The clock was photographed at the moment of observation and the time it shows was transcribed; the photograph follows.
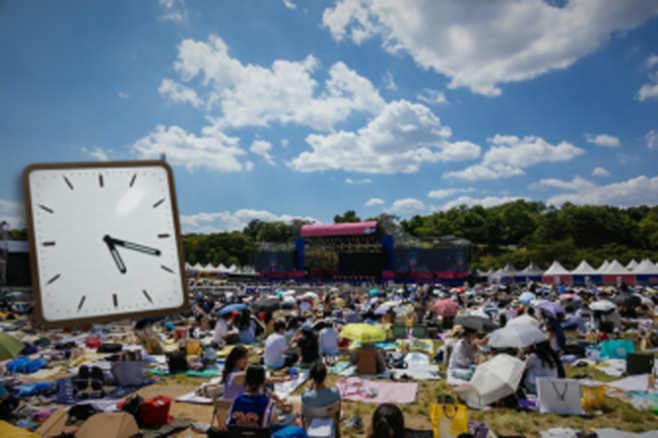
5:18
